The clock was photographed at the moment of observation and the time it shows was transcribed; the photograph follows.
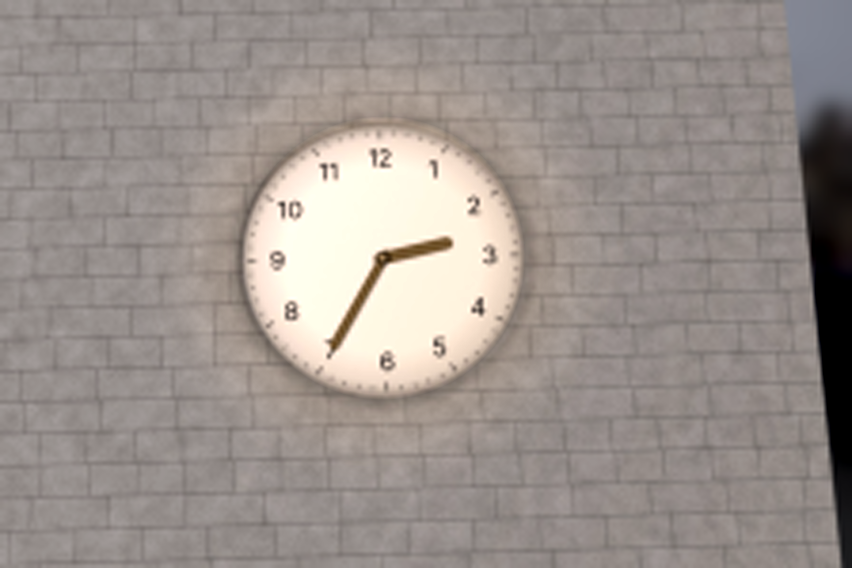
2:35
